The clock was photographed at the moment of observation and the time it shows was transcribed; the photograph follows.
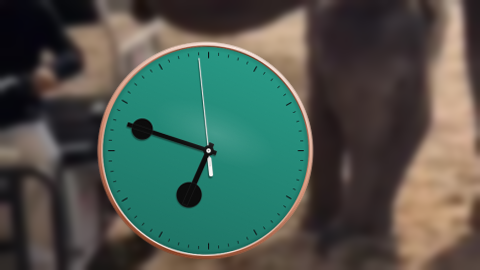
6:47:59
